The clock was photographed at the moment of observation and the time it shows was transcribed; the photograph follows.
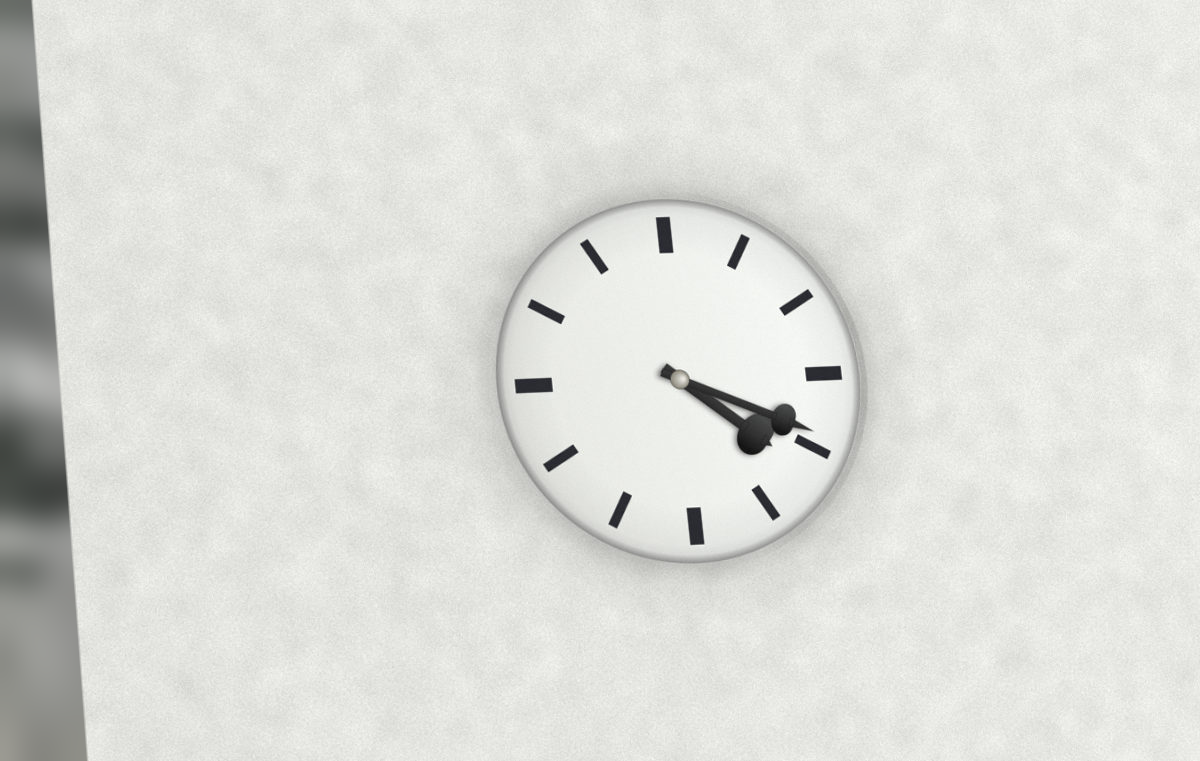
4:19
